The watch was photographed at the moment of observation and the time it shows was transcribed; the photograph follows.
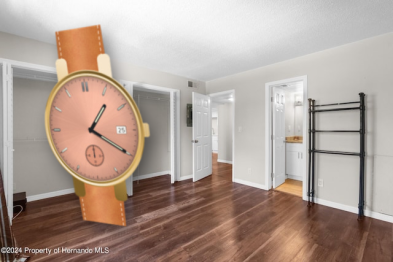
1:20
